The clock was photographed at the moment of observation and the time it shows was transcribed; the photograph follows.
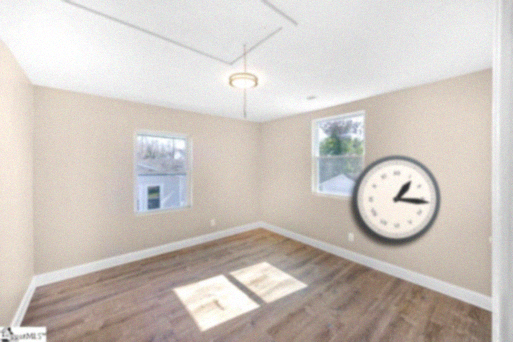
1:16
